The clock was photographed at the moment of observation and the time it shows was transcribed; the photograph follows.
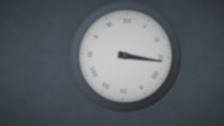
3:16
